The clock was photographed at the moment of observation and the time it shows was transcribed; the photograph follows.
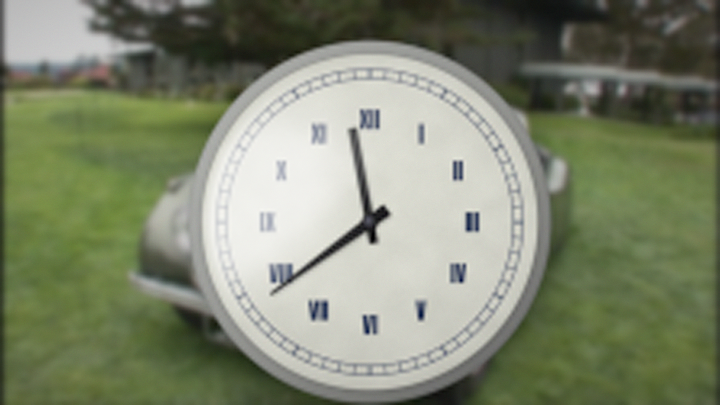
11:39
